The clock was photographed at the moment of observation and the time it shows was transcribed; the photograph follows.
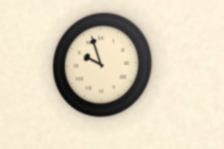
9:57
